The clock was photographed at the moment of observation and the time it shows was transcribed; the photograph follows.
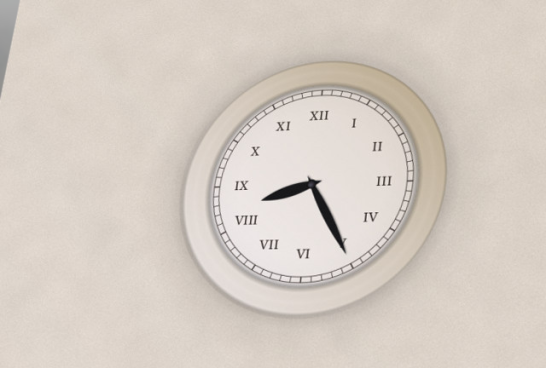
8:25
